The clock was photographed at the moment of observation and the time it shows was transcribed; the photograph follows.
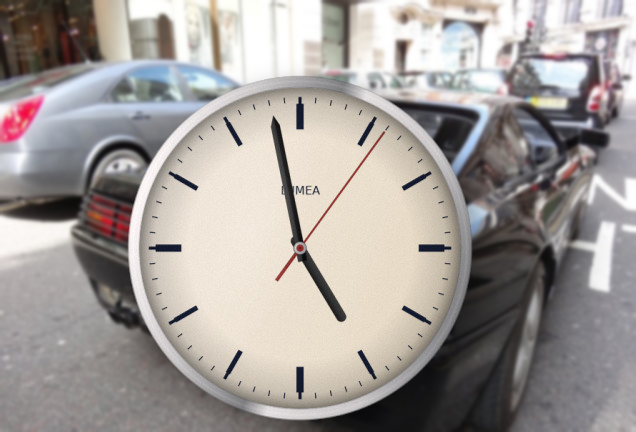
4:58:06
